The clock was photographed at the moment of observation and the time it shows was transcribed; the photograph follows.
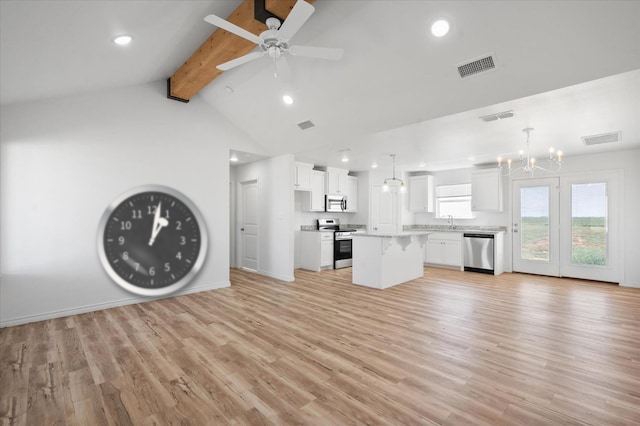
1:02
